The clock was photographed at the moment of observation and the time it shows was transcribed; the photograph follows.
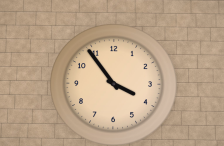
3:54
